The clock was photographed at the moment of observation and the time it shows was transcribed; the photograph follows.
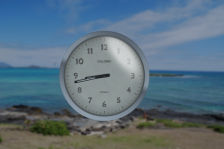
8:43
